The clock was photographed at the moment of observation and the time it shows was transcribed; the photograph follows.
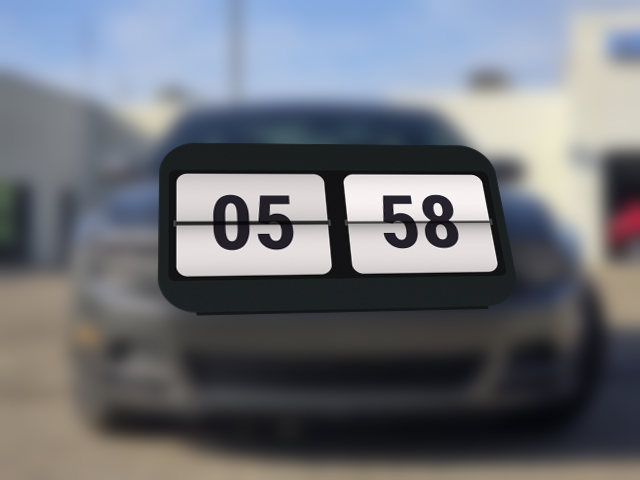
5:58
